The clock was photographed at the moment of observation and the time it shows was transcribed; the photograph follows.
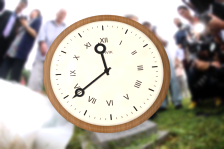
11:39
